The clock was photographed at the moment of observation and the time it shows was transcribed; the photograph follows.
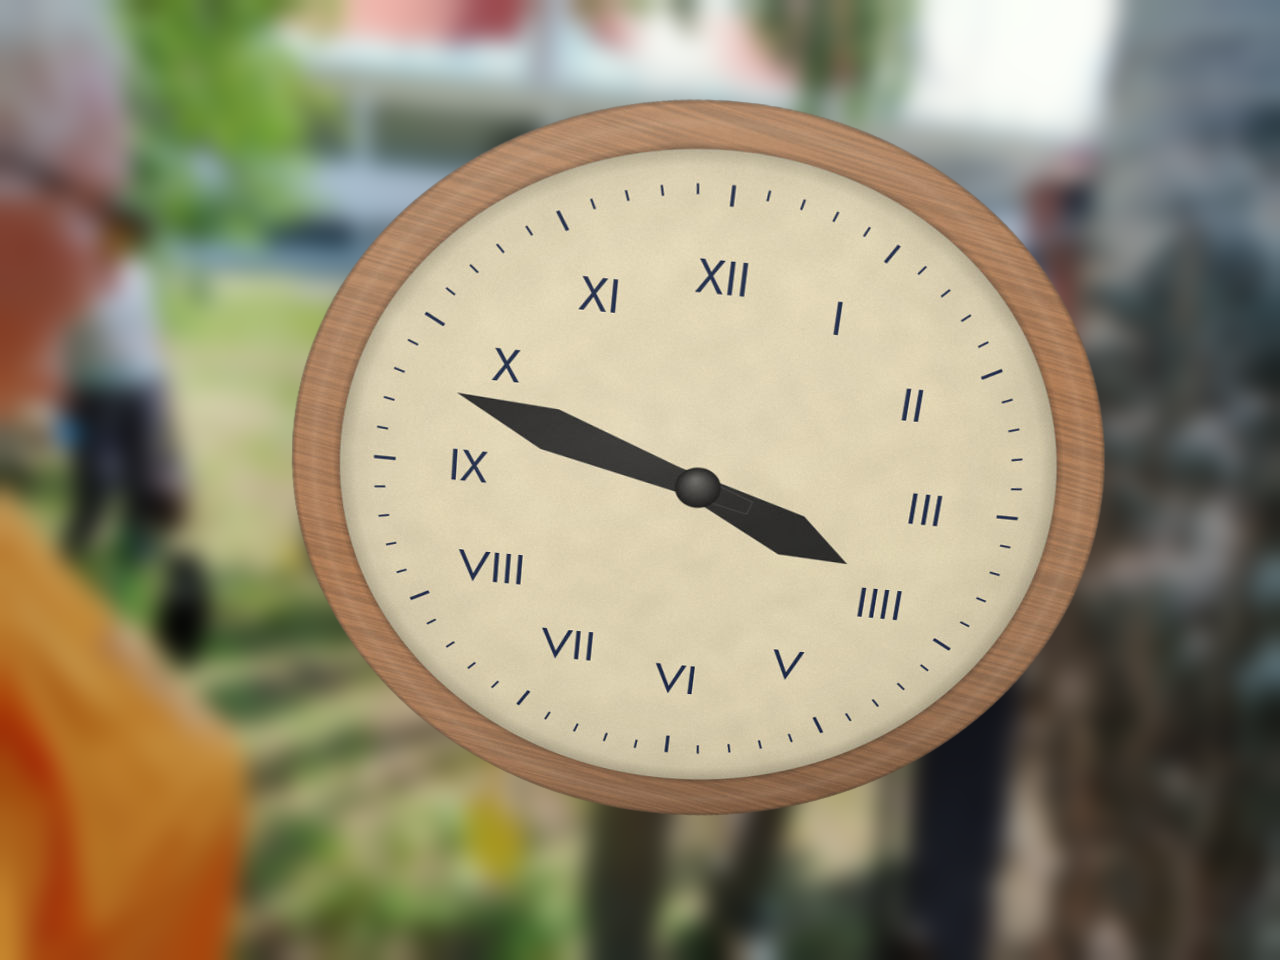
3:48
